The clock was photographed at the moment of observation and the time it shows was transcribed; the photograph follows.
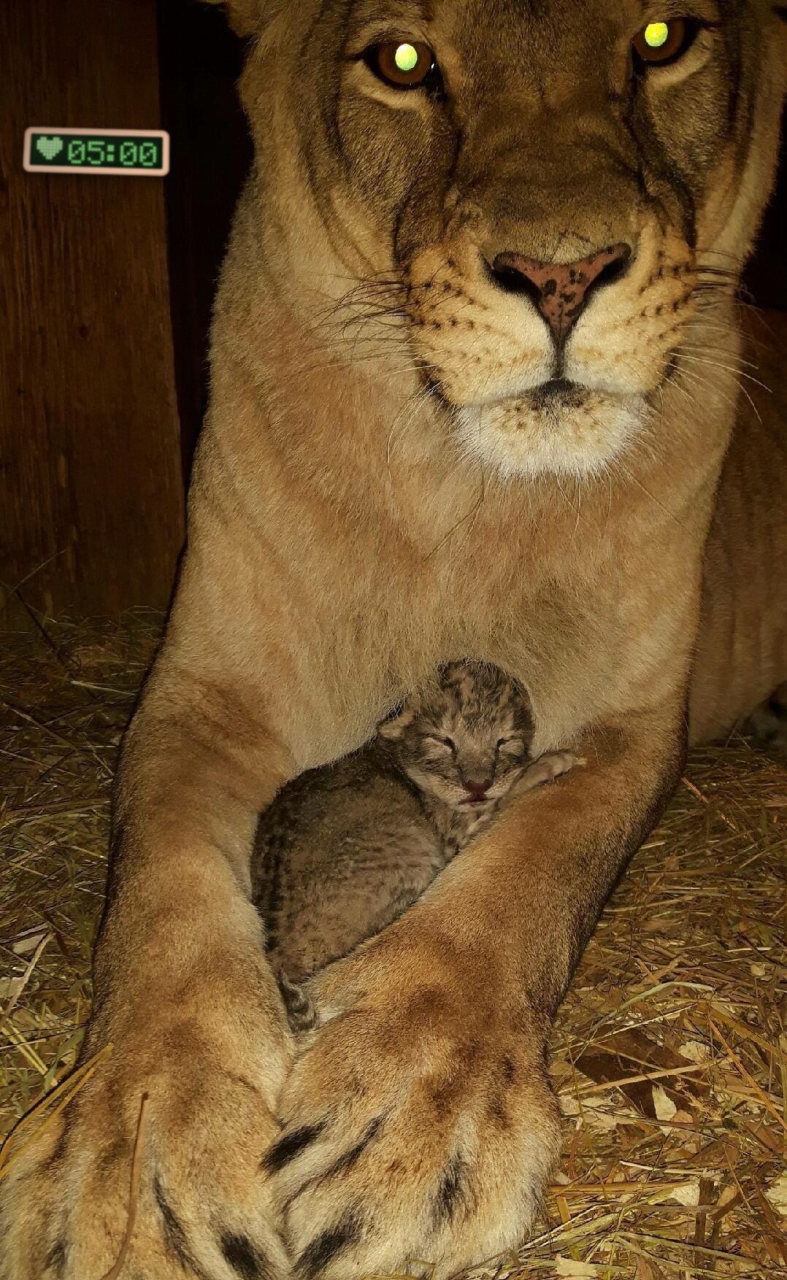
5:00
